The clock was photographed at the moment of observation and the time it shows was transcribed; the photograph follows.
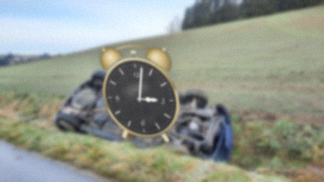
3:02
